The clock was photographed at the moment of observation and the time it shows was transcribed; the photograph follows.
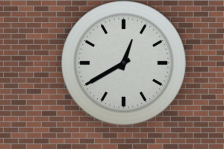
12:40
